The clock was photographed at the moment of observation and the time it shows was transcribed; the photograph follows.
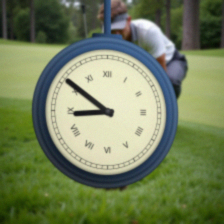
8:51
